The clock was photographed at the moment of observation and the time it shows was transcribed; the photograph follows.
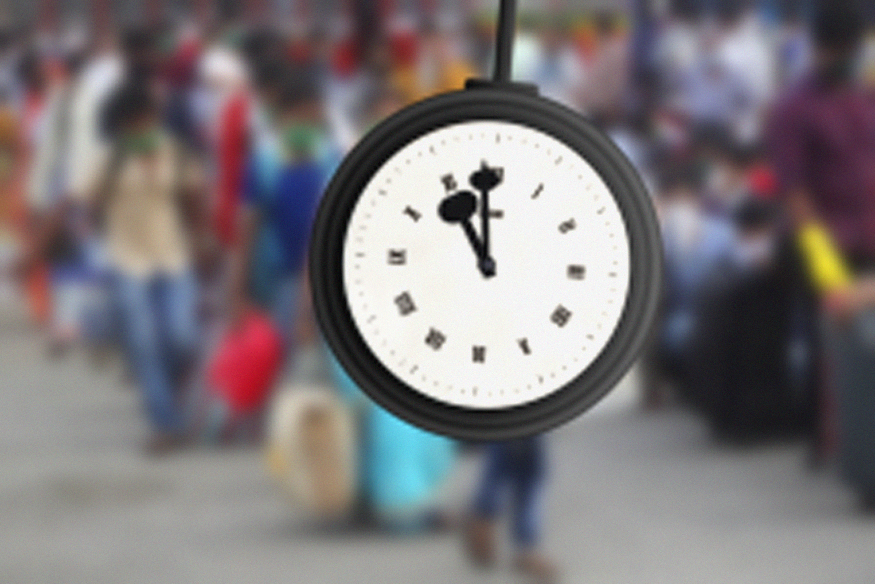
10:59
